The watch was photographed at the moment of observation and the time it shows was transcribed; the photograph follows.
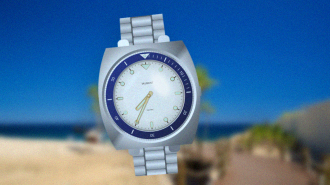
7:35
